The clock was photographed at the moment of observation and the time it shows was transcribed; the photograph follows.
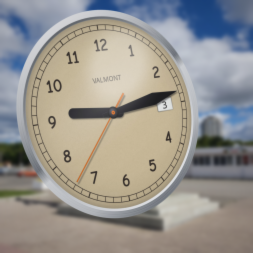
9:13:37
